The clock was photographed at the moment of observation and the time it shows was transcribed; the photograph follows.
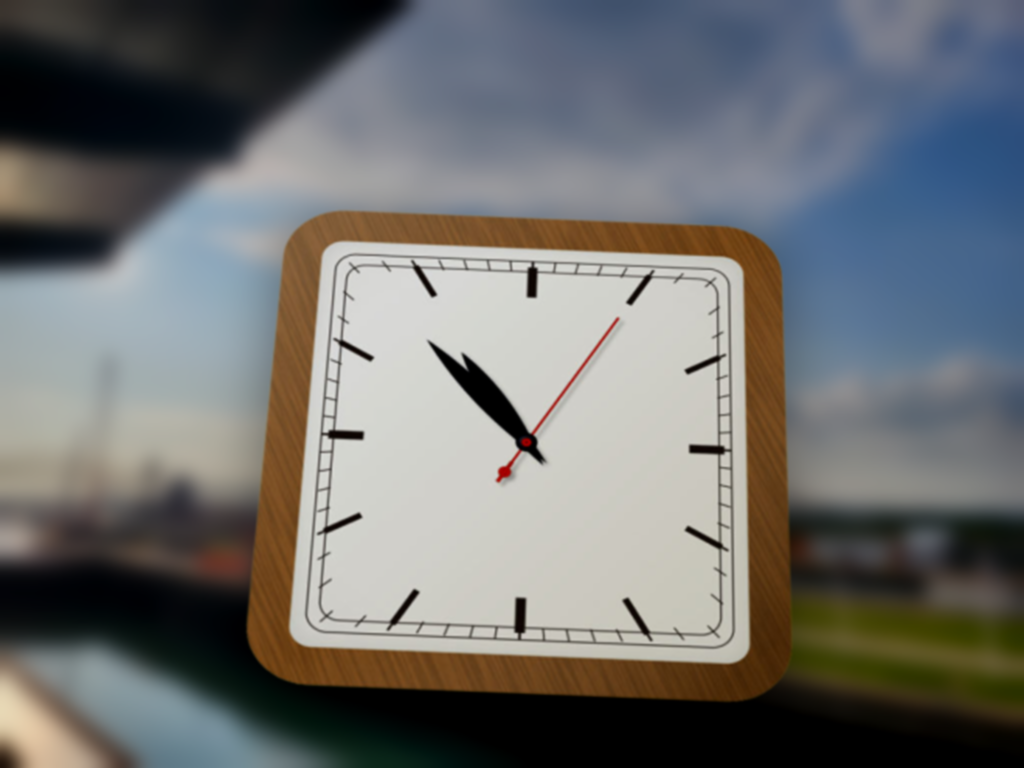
10:53:05
